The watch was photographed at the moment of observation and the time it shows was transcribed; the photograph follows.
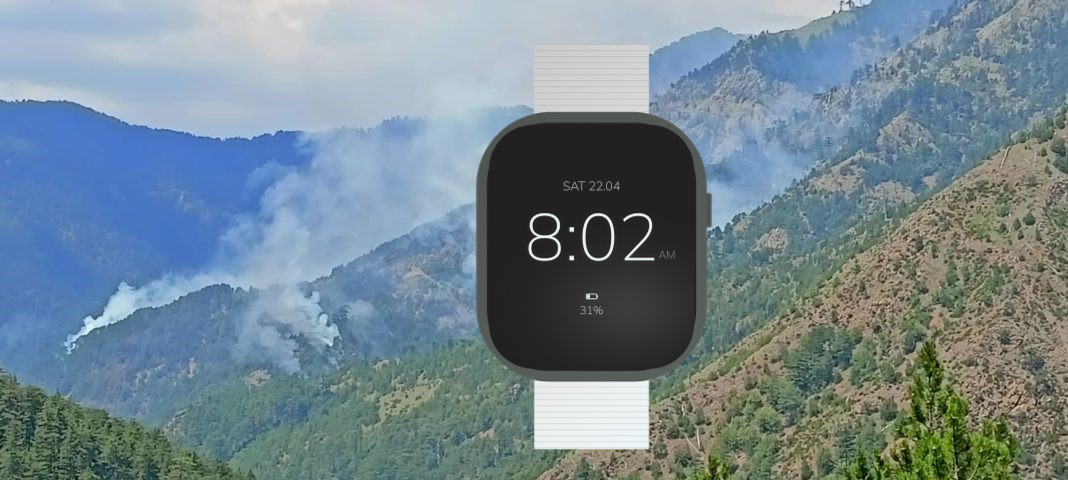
8:02
